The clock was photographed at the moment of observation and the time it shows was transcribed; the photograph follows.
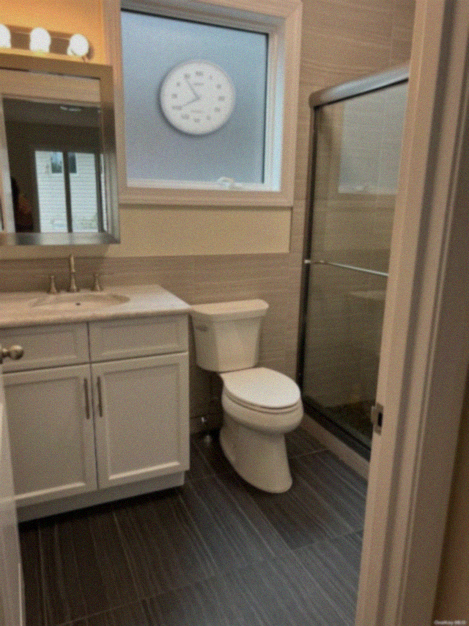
7:54
